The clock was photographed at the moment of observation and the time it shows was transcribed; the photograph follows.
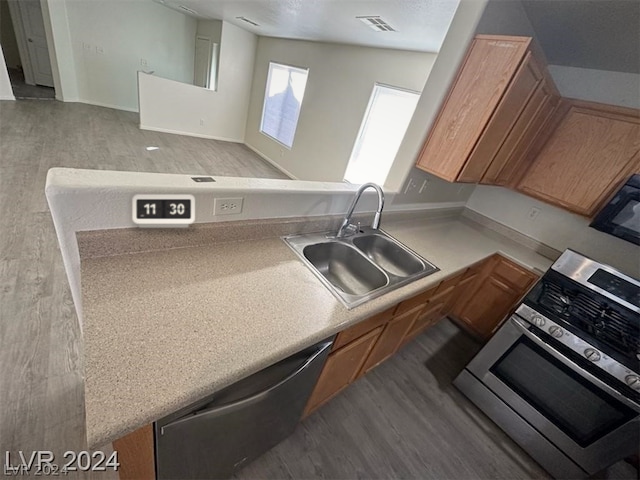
11:30
